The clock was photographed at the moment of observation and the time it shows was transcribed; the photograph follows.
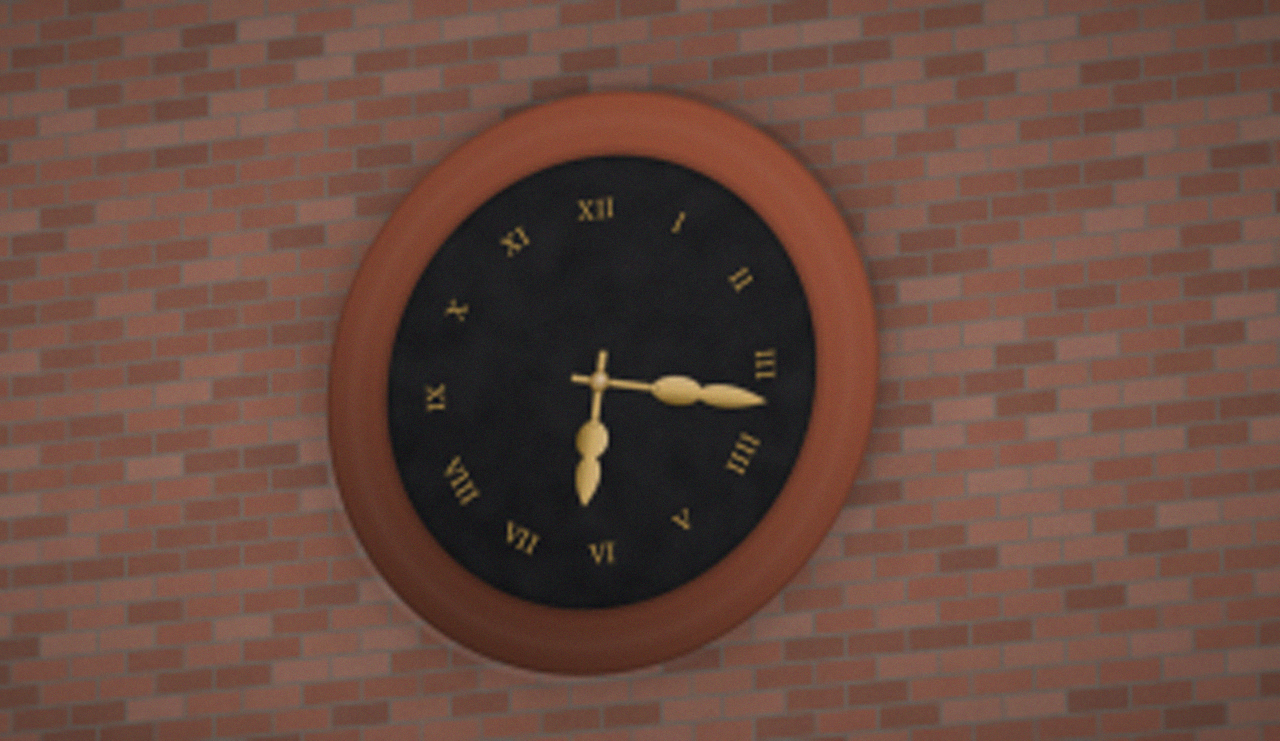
6:17
